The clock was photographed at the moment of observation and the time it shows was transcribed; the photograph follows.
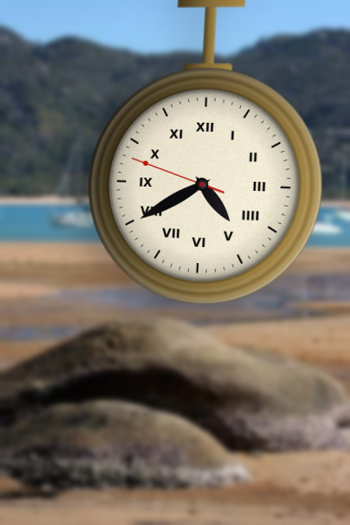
4:39:48
